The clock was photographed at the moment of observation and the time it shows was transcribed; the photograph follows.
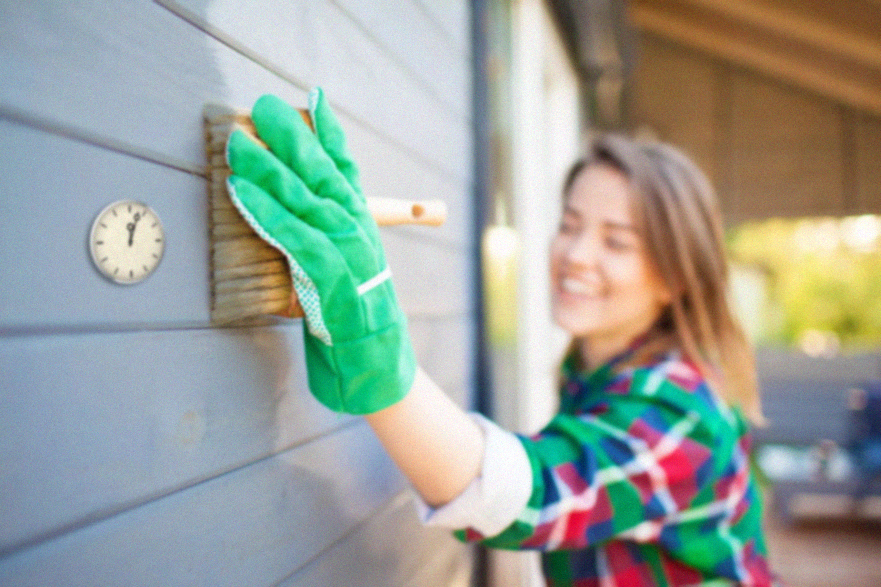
12:03
